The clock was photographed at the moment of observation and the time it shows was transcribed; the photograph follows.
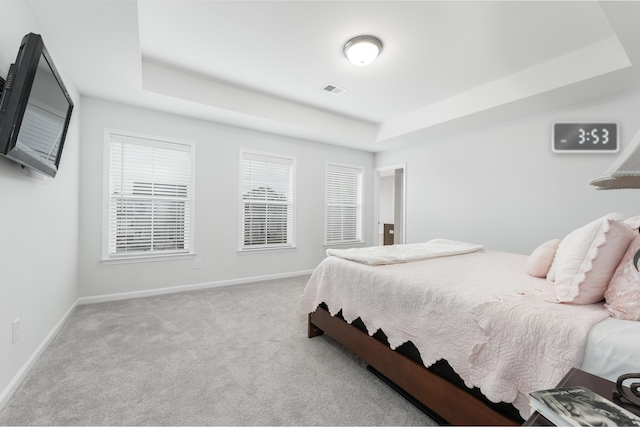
3:53
